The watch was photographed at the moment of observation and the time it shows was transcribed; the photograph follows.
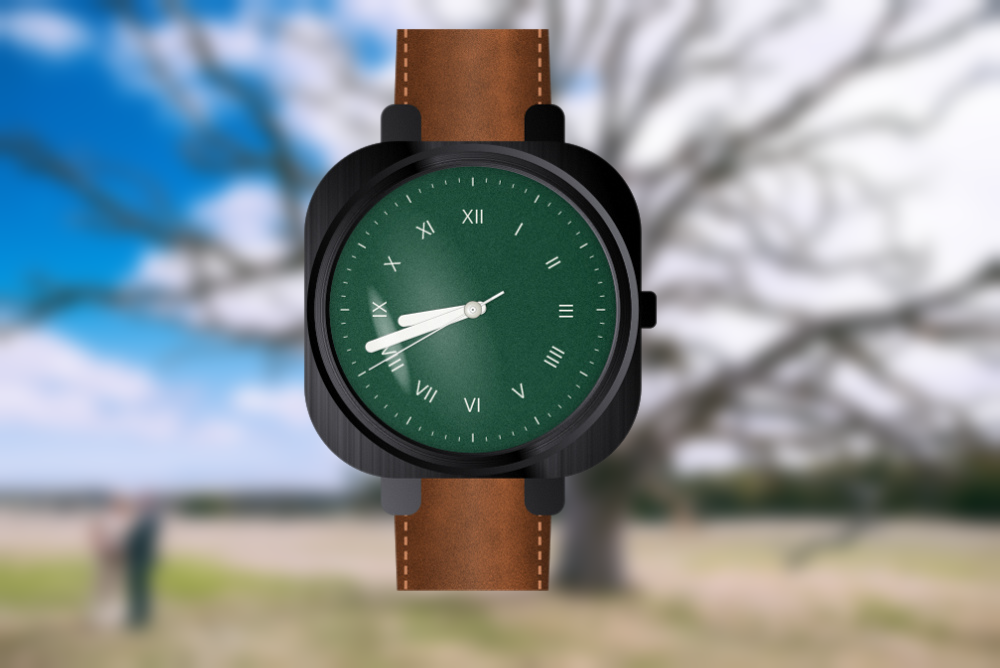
8:41:40
